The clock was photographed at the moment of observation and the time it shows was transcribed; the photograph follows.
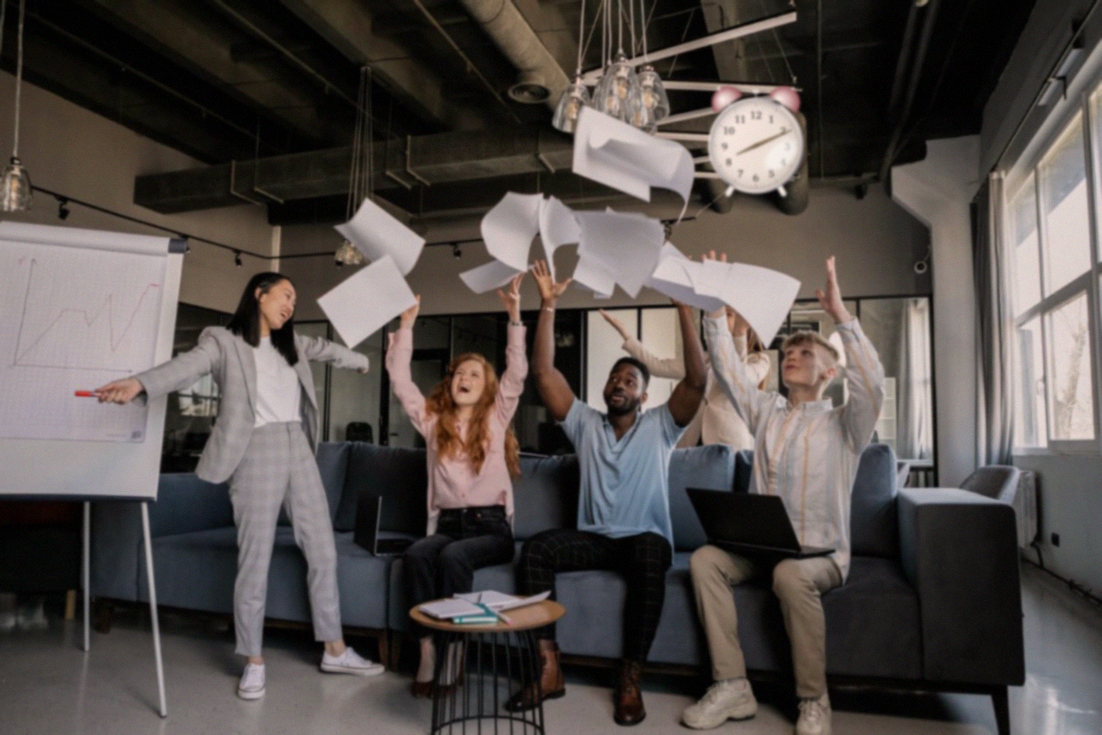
8:11
